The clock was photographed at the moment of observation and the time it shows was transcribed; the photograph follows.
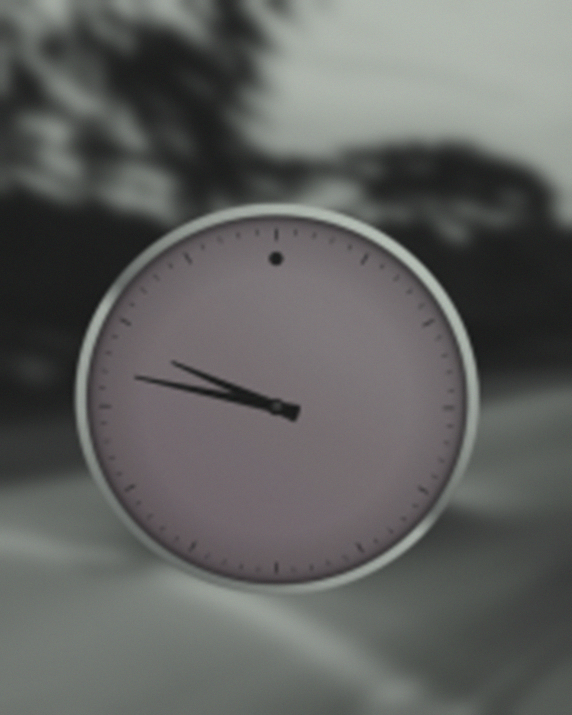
9:47
